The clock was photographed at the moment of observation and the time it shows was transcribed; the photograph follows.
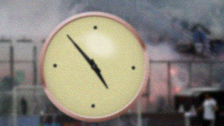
4:53
